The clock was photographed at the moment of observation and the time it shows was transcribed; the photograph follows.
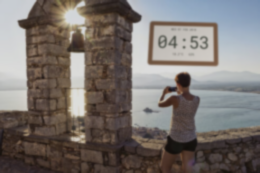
4:53
